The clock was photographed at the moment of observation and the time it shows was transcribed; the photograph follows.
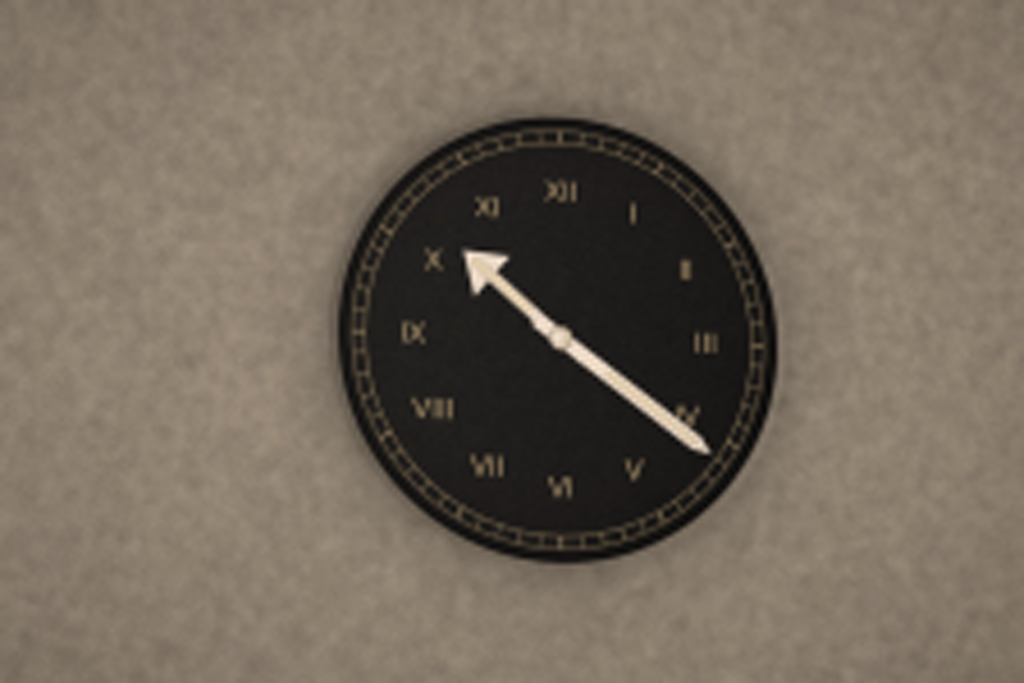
10:21
